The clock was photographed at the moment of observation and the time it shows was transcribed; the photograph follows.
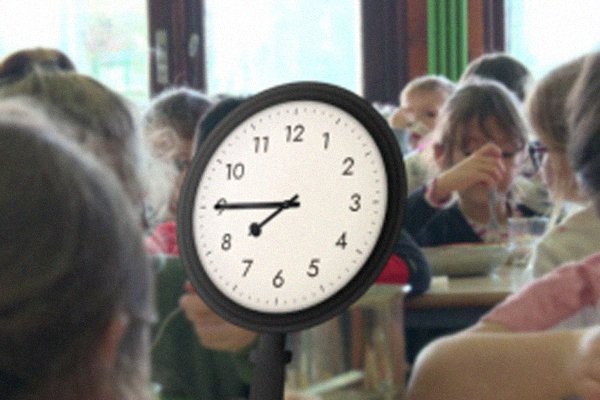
7:45
